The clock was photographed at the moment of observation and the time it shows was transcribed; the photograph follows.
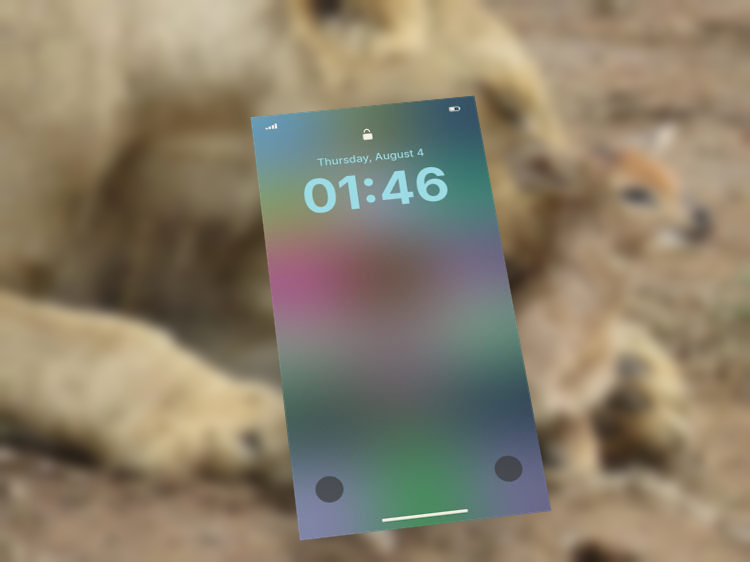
1:46
